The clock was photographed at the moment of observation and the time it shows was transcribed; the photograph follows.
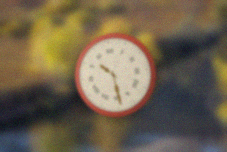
10:29
